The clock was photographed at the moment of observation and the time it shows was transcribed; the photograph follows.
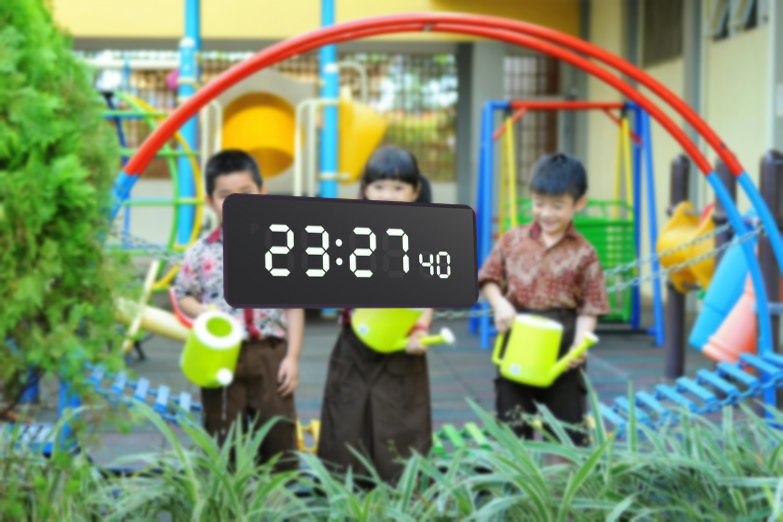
23:27:40
